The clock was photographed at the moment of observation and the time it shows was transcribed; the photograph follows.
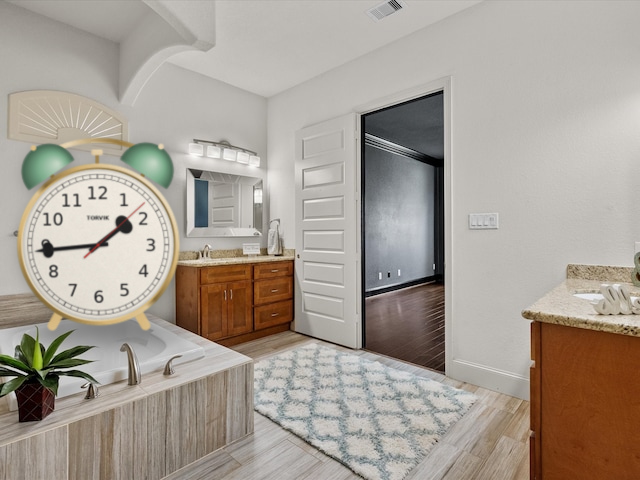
1:44:08
